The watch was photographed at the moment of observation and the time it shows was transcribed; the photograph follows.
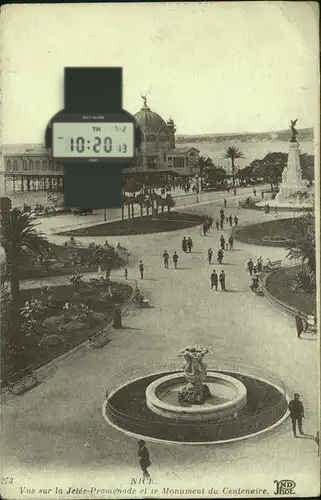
10:20
